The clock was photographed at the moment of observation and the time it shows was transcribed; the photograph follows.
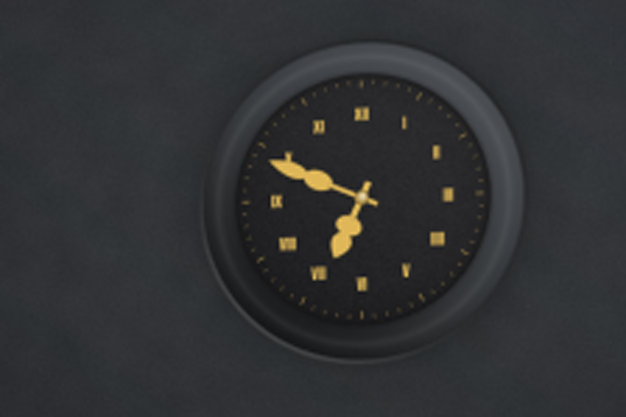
6:49
